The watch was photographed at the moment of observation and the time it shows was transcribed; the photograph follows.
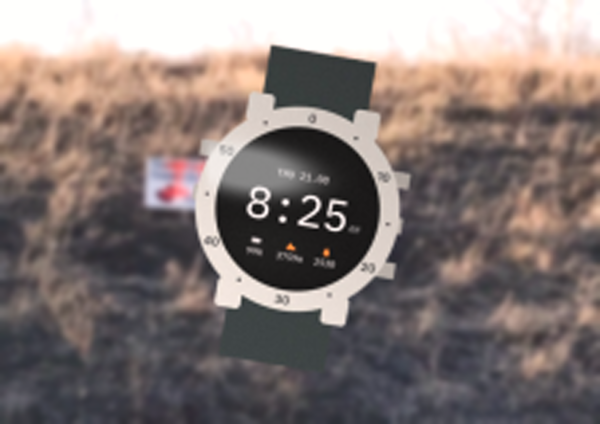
8:25
